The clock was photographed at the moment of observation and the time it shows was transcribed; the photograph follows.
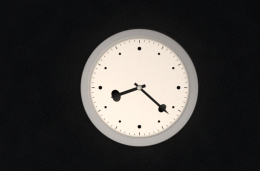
8:22
